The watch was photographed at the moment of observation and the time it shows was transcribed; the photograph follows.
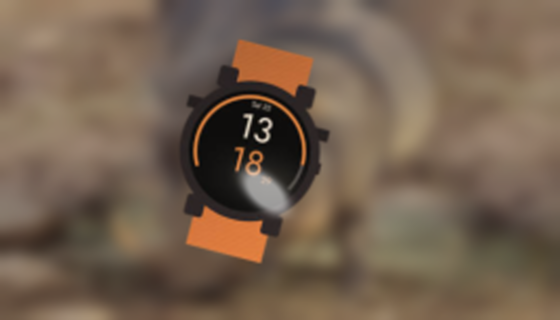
13:18
